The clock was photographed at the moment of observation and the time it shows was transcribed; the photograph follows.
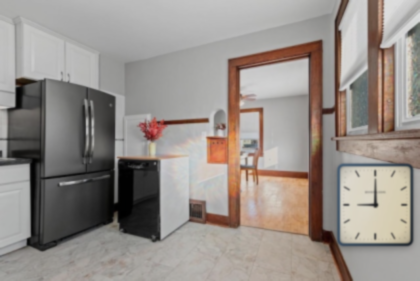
9:00
